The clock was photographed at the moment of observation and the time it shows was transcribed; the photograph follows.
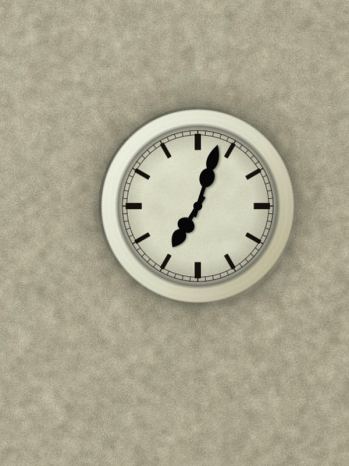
7:03
